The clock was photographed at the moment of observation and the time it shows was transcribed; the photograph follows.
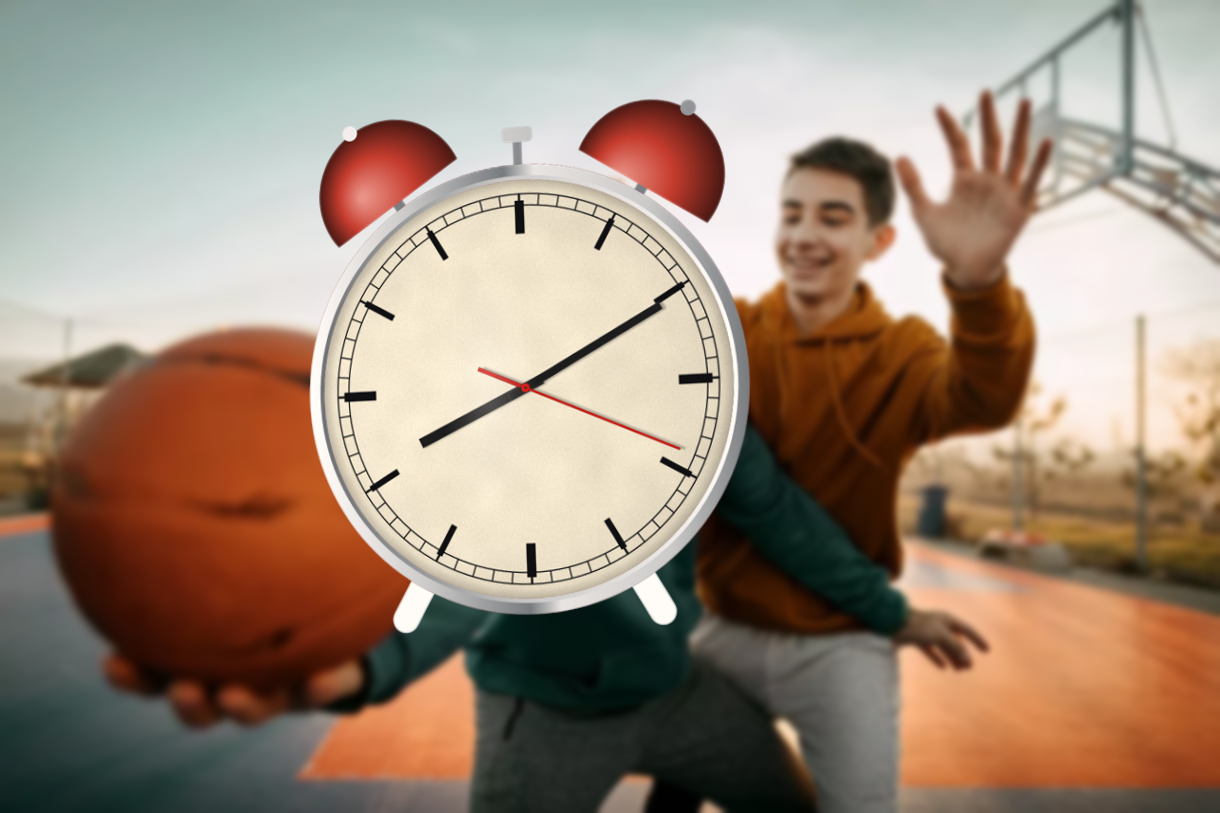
8:10:19
